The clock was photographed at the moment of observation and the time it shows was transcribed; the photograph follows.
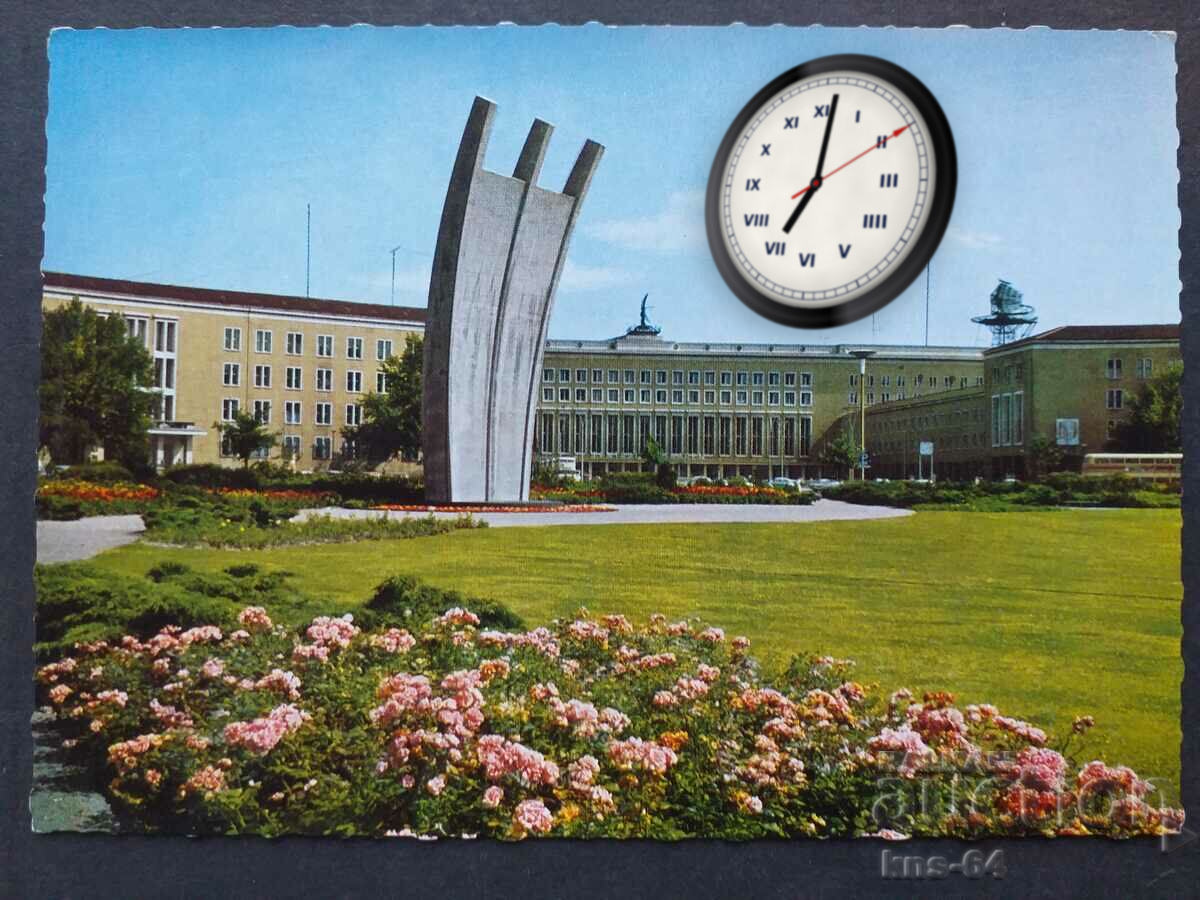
7:01:10
